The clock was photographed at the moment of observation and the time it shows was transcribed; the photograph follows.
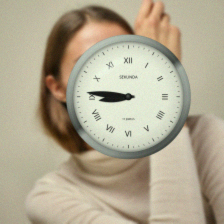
8:46
